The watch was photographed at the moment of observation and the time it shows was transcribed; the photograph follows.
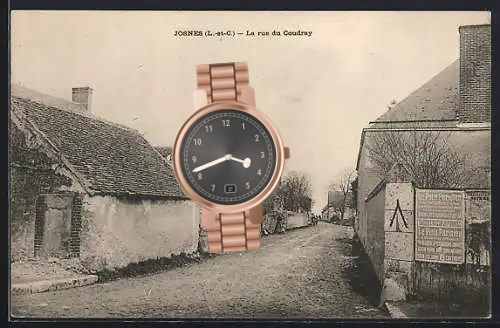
3:42
